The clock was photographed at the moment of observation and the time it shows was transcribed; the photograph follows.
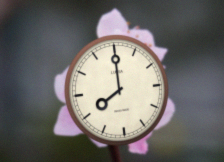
8:00
